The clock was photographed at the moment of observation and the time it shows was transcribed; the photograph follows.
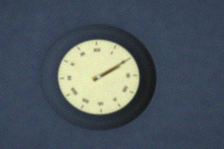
2:10
